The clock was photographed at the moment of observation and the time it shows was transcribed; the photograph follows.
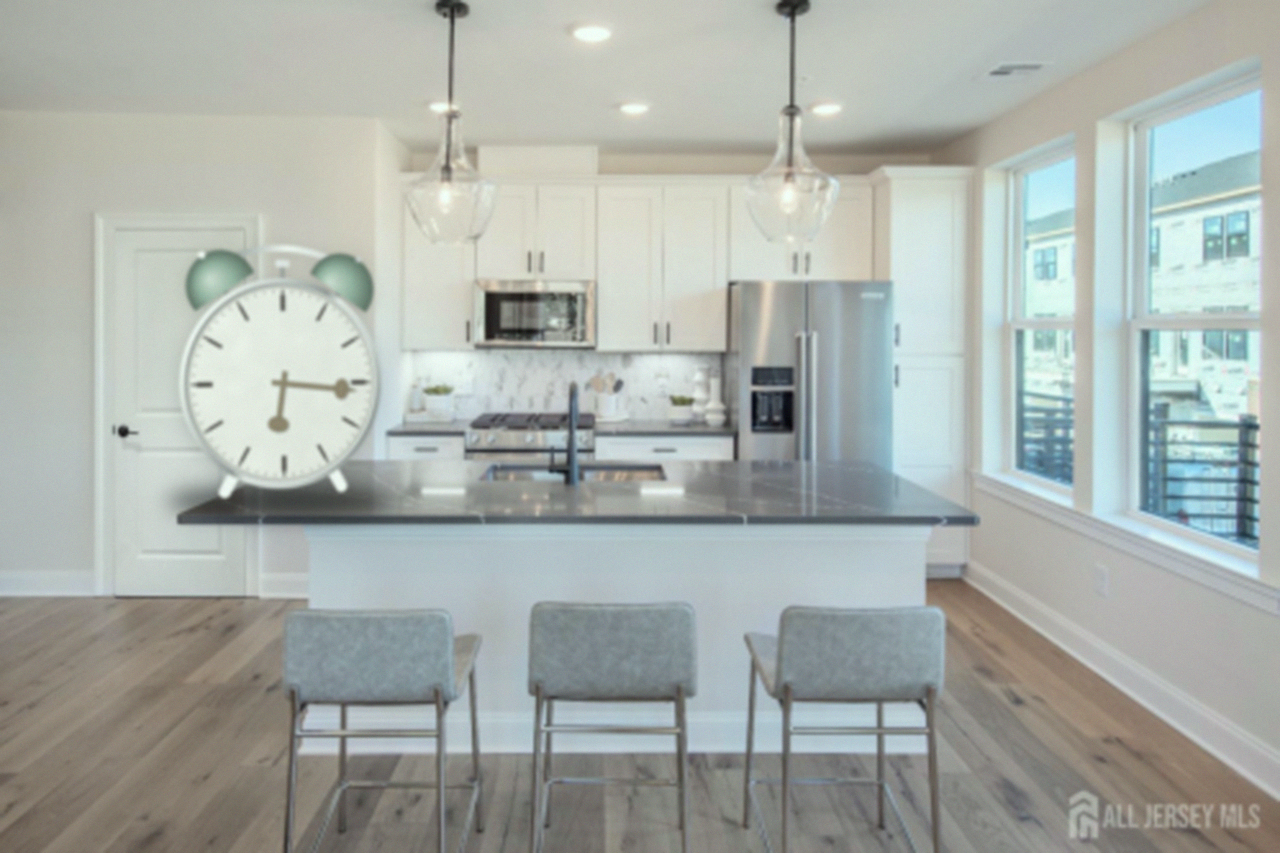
6:16
